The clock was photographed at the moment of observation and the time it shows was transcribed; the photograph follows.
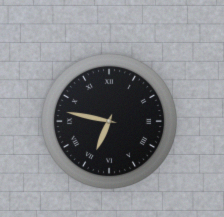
6:47
